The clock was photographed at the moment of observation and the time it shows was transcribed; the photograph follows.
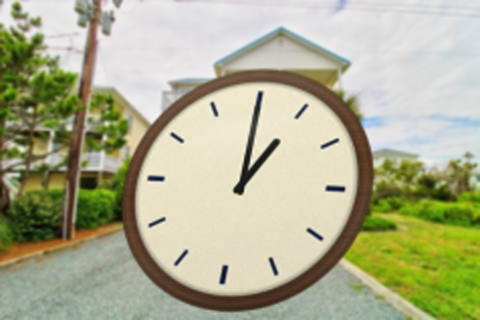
1:00
